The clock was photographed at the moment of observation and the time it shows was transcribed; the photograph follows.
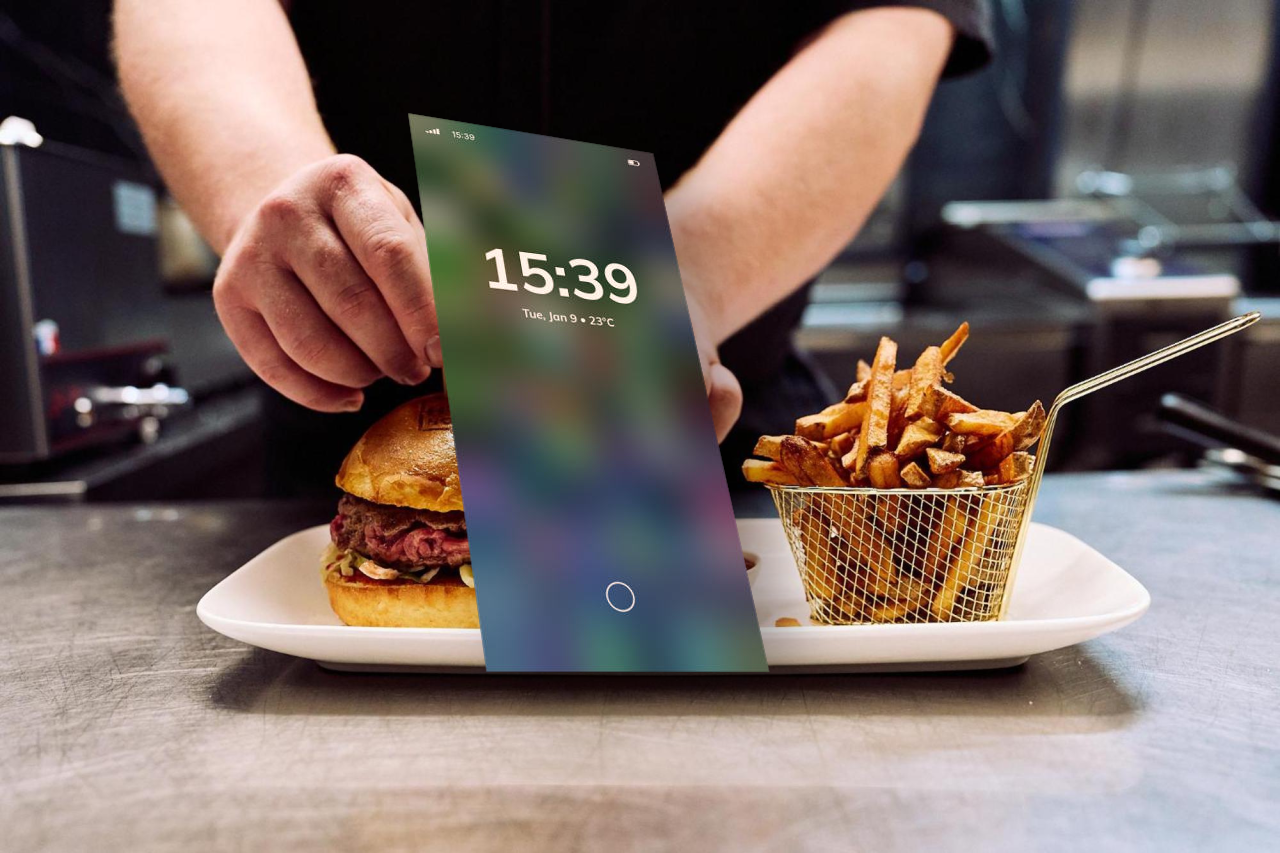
15:39
